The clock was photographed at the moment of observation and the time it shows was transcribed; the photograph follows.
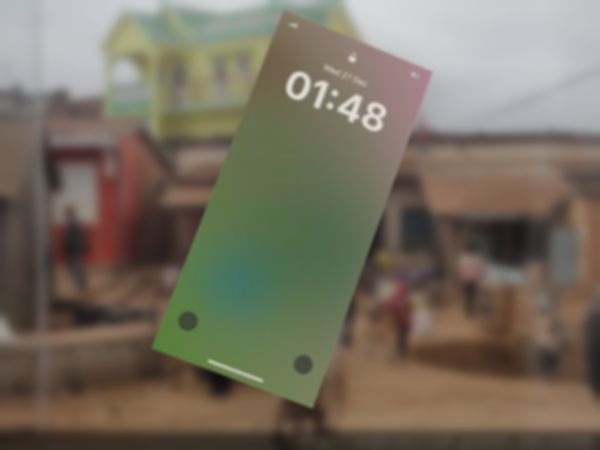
1:48
